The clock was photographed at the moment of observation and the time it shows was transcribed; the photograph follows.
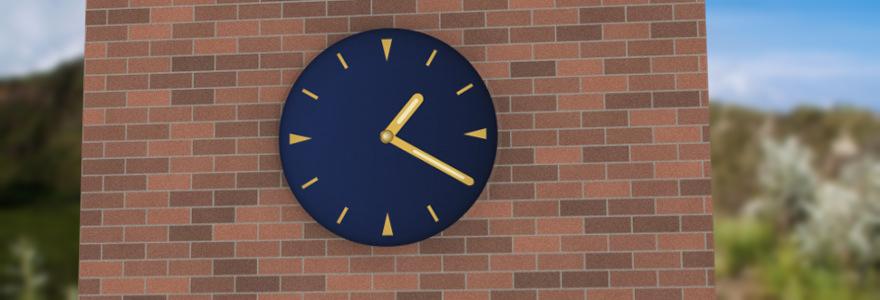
1:20
